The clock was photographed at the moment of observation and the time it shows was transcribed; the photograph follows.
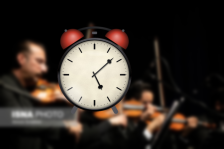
5:08
